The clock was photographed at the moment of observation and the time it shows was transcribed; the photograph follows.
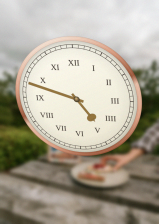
4:48
